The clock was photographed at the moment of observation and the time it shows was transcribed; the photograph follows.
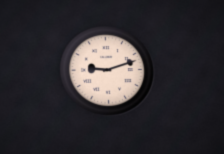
9:12
